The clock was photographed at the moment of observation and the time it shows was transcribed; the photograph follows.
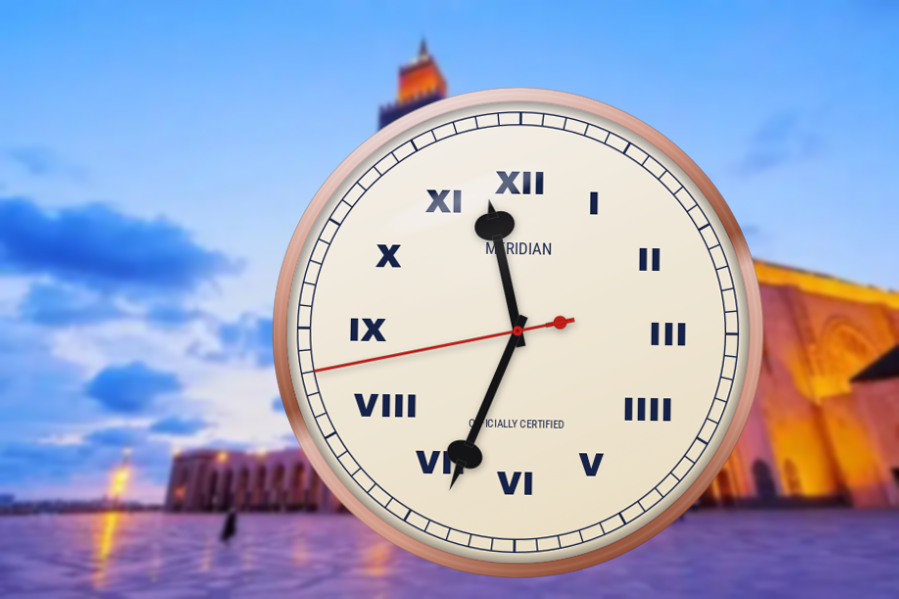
11:33:43
